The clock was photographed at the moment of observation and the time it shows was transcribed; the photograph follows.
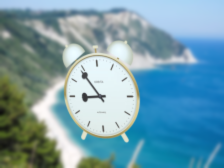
8:54
